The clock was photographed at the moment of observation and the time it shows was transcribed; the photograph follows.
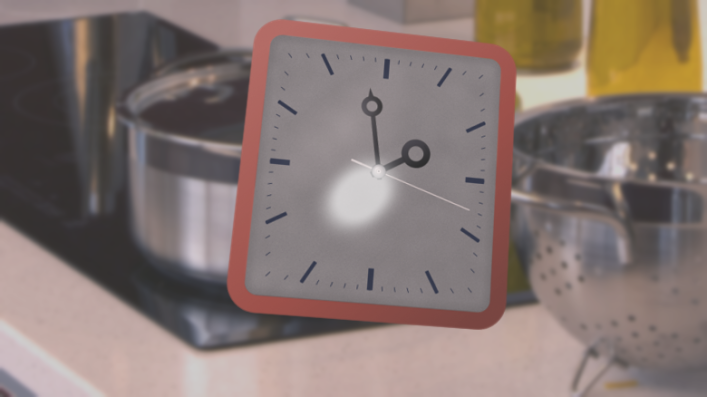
1:58:18
